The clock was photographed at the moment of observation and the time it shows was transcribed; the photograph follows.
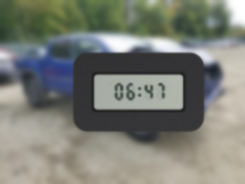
6:47
